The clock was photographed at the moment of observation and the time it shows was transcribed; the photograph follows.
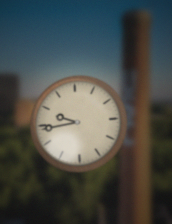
9:44
